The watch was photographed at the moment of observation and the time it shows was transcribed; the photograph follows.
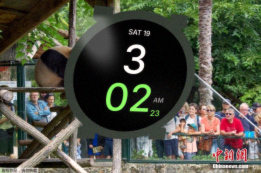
3:02
